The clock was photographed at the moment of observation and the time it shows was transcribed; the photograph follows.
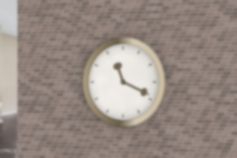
11:19
